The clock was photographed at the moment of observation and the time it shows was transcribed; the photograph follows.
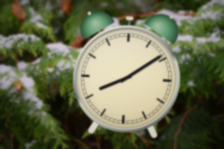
8:09
